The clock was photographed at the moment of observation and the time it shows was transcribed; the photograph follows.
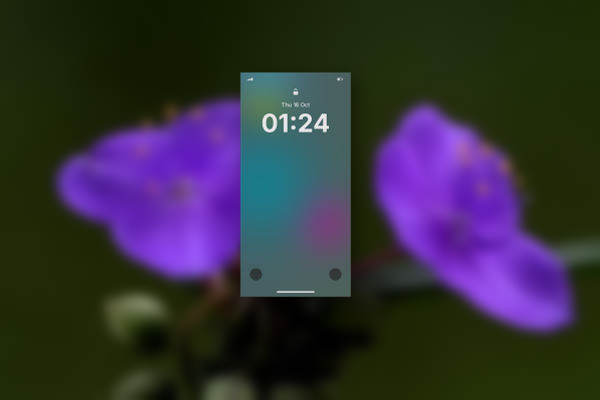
1:24
